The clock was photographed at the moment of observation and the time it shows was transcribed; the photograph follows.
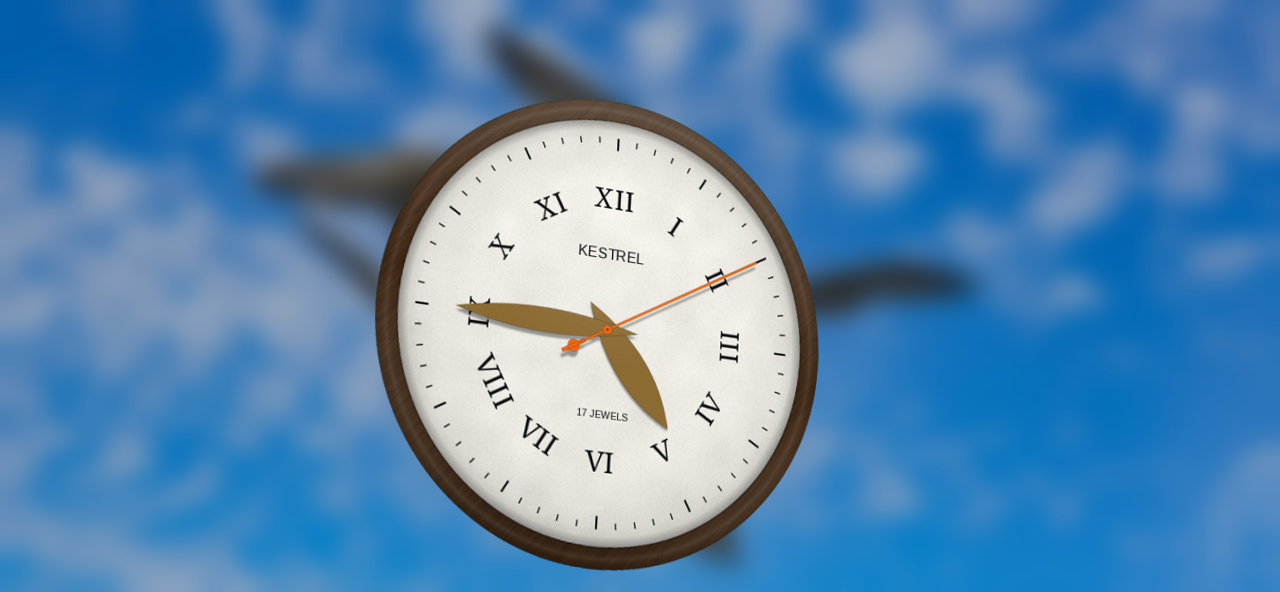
4:45:10
